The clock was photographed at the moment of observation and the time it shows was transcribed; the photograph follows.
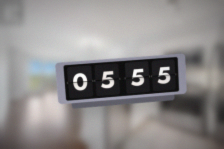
5:55
